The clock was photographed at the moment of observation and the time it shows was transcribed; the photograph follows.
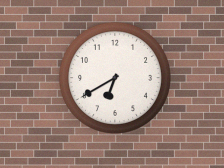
6:40
